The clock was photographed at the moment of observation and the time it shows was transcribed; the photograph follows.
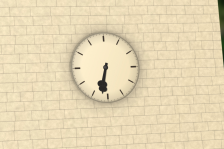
6:32
